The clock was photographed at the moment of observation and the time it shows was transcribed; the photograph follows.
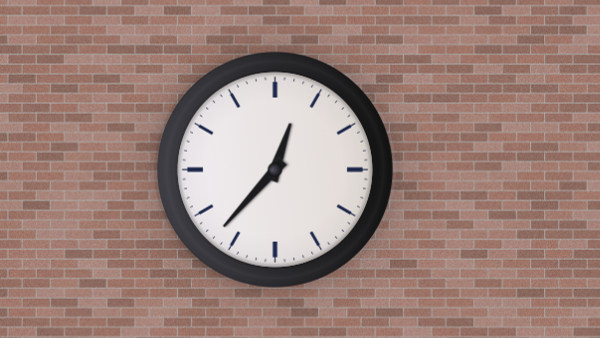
12:37
